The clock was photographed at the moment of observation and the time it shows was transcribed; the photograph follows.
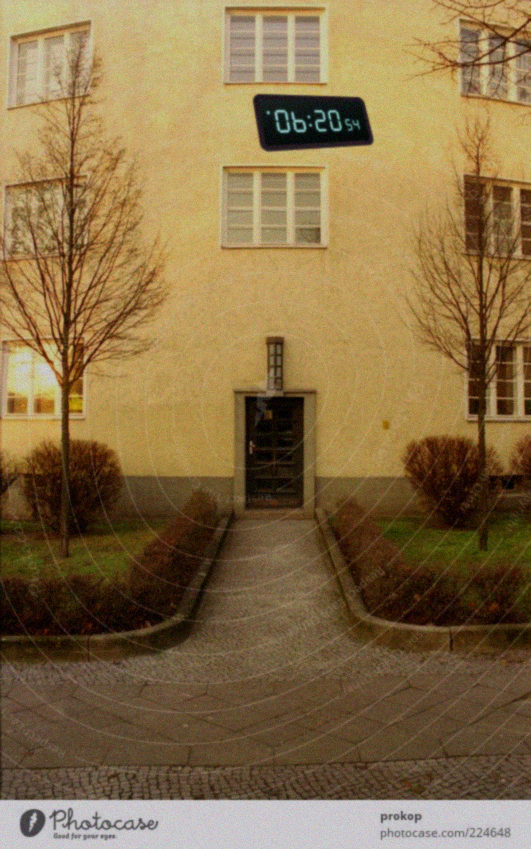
6:20:54
